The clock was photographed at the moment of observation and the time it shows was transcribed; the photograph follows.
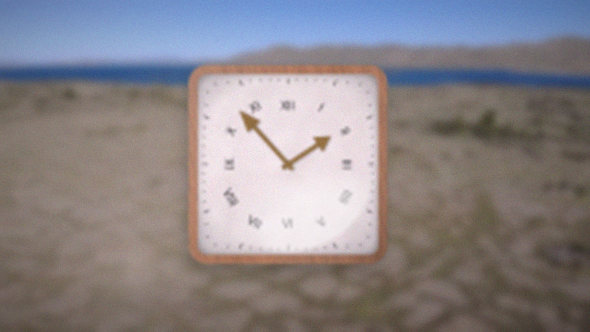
1:53
